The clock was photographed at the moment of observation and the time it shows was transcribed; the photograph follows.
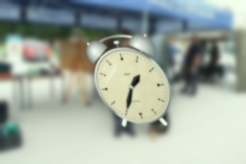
1:35
